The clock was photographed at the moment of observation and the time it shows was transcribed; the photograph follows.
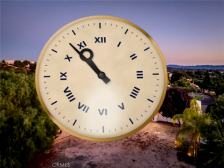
10:53
